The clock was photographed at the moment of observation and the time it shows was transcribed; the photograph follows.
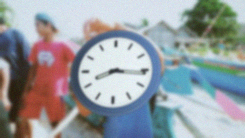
8:16
